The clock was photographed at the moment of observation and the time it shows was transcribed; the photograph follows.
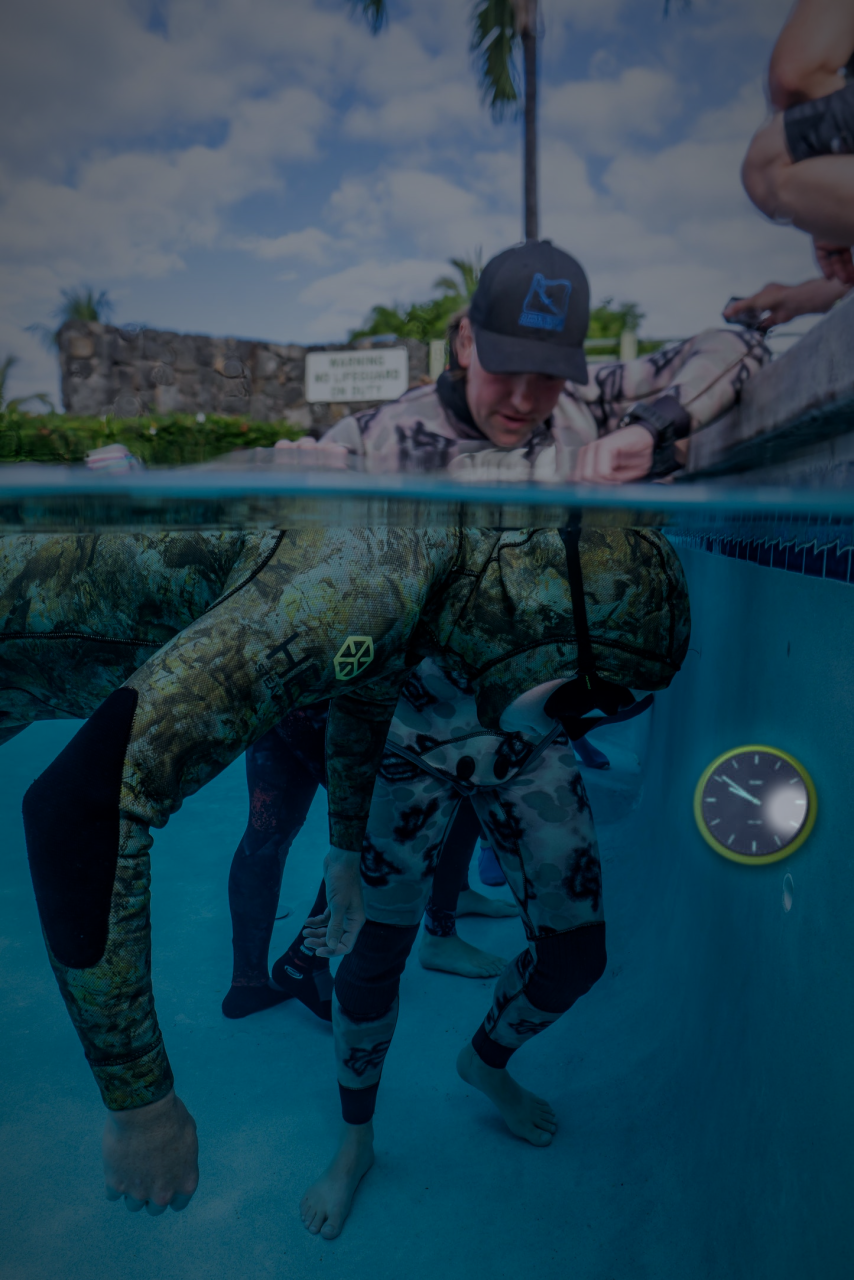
9:51
